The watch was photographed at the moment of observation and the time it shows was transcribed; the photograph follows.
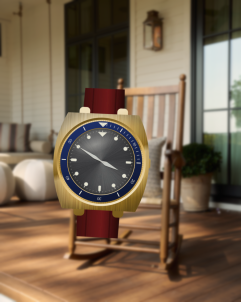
3:50
